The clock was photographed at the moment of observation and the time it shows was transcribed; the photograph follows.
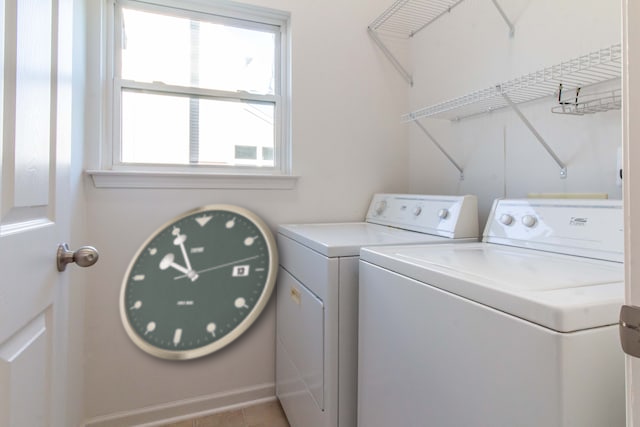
9:55:13
